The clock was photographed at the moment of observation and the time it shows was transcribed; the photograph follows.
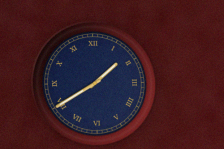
1:40
